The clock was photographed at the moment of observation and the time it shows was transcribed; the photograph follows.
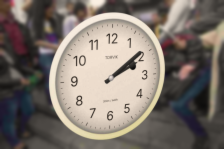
2:09
